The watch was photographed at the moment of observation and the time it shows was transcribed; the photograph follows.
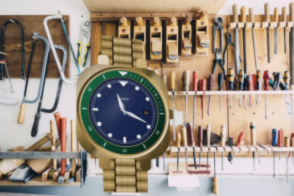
11:19
